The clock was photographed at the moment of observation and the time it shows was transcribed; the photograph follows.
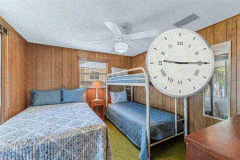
9:15
